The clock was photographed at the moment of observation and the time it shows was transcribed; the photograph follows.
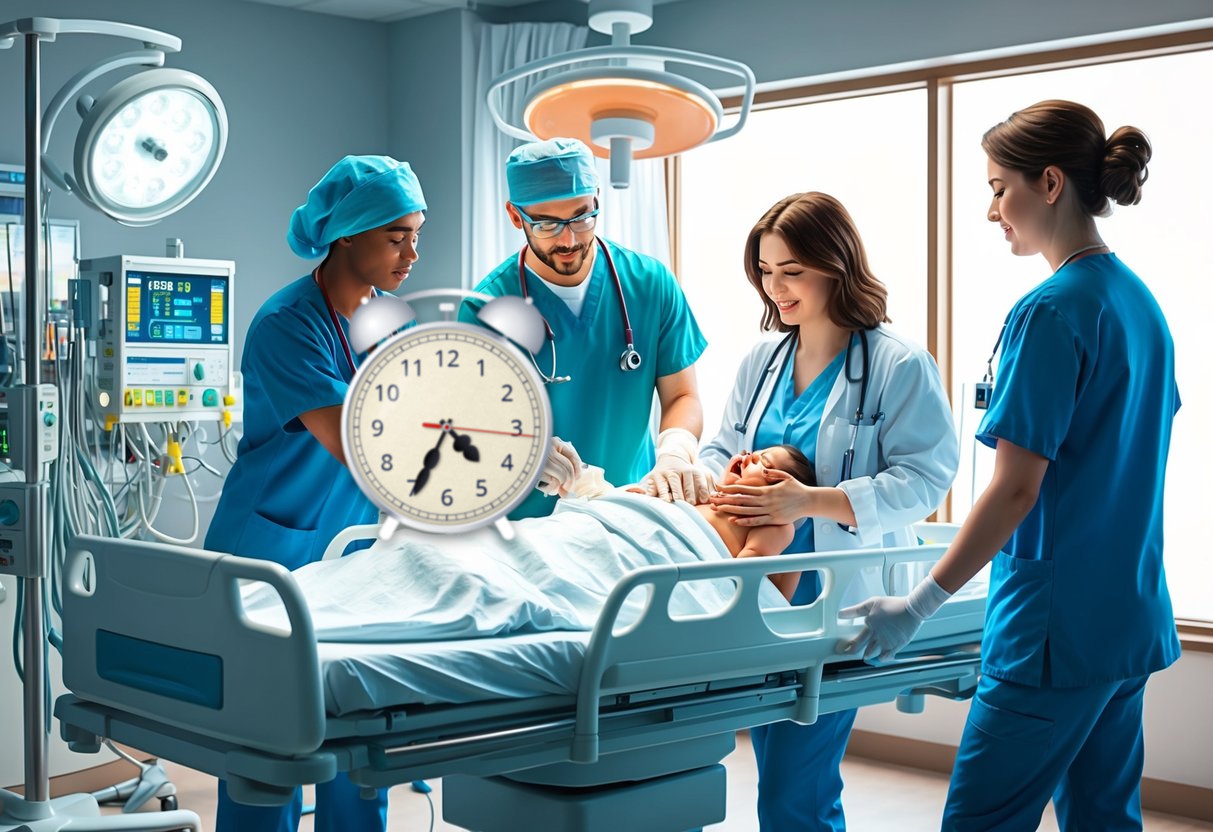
4:34:16
